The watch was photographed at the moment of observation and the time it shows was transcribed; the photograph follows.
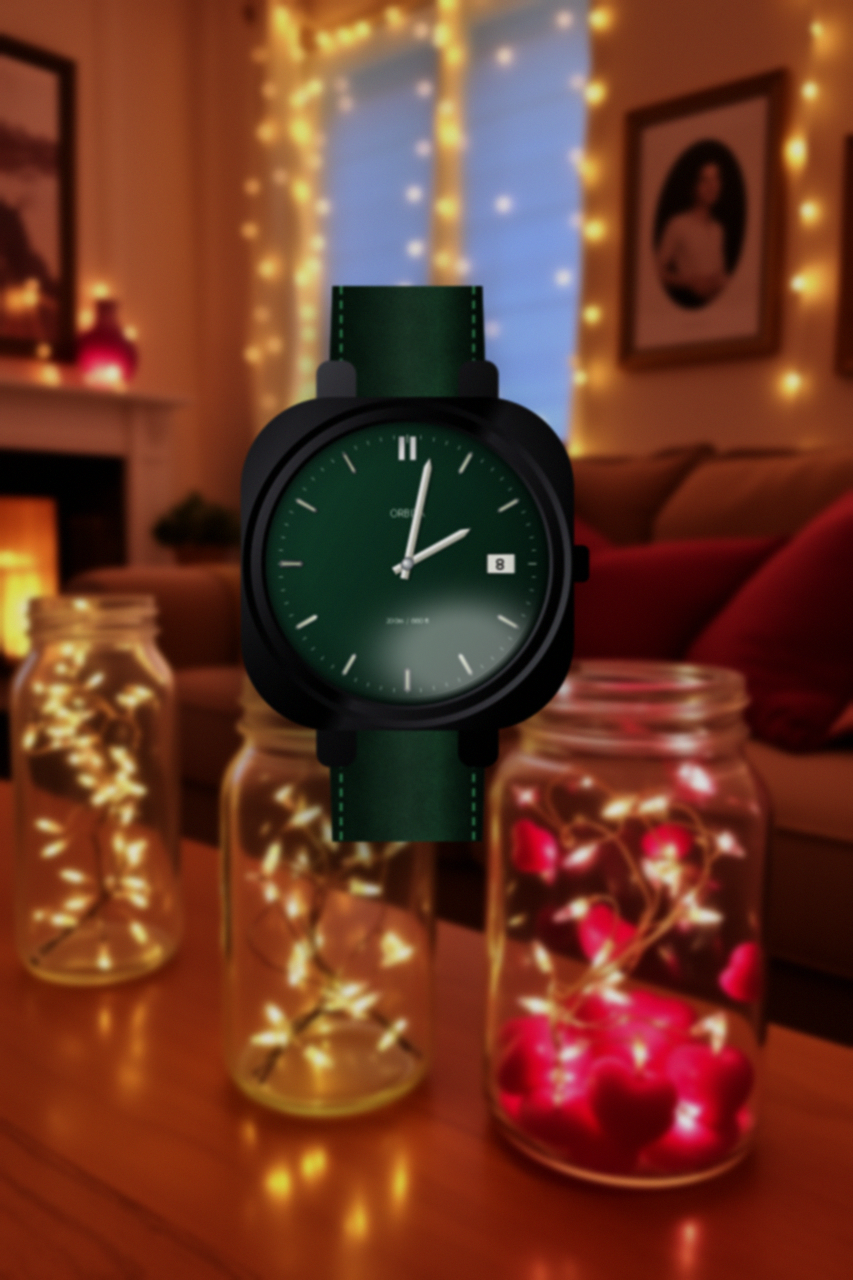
2:02
